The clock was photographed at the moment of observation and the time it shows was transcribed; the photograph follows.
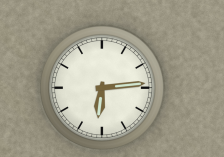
6:14
